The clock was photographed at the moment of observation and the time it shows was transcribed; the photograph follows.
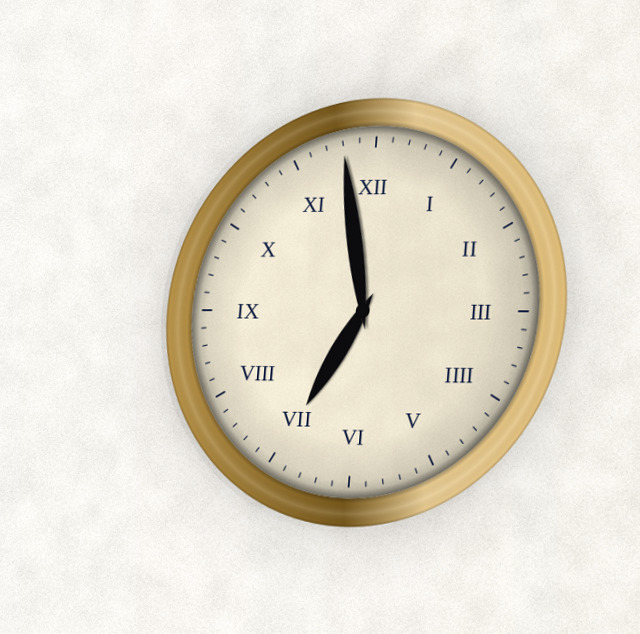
6:58
